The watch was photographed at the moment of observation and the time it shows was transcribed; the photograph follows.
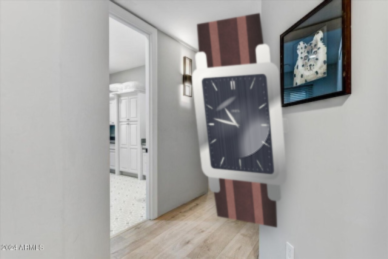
10:47
